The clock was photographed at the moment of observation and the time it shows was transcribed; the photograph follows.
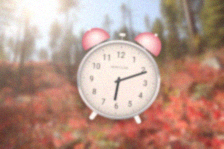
6:11
